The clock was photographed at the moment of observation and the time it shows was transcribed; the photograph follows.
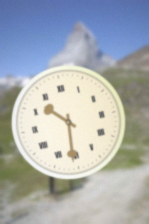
10:31
